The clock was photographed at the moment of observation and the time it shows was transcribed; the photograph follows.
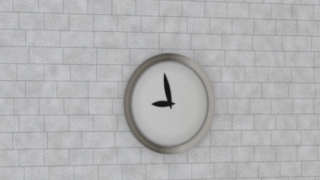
8:58
